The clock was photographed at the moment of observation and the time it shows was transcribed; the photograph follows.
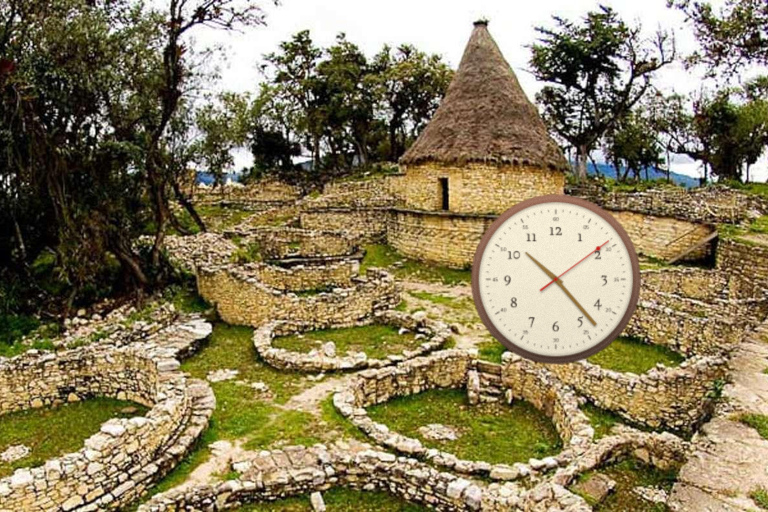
10:23:09
